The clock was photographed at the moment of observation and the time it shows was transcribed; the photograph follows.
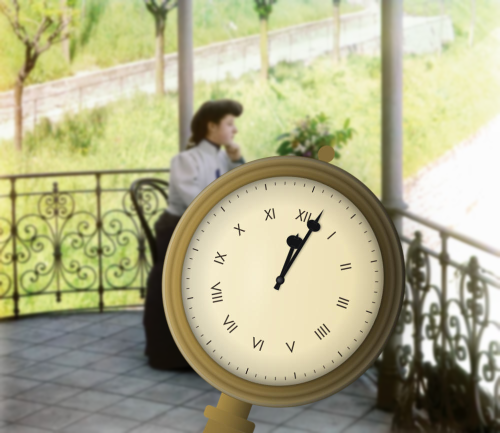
12:02
